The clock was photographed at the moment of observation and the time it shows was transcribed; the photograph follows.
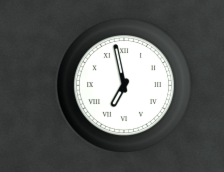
6:58
